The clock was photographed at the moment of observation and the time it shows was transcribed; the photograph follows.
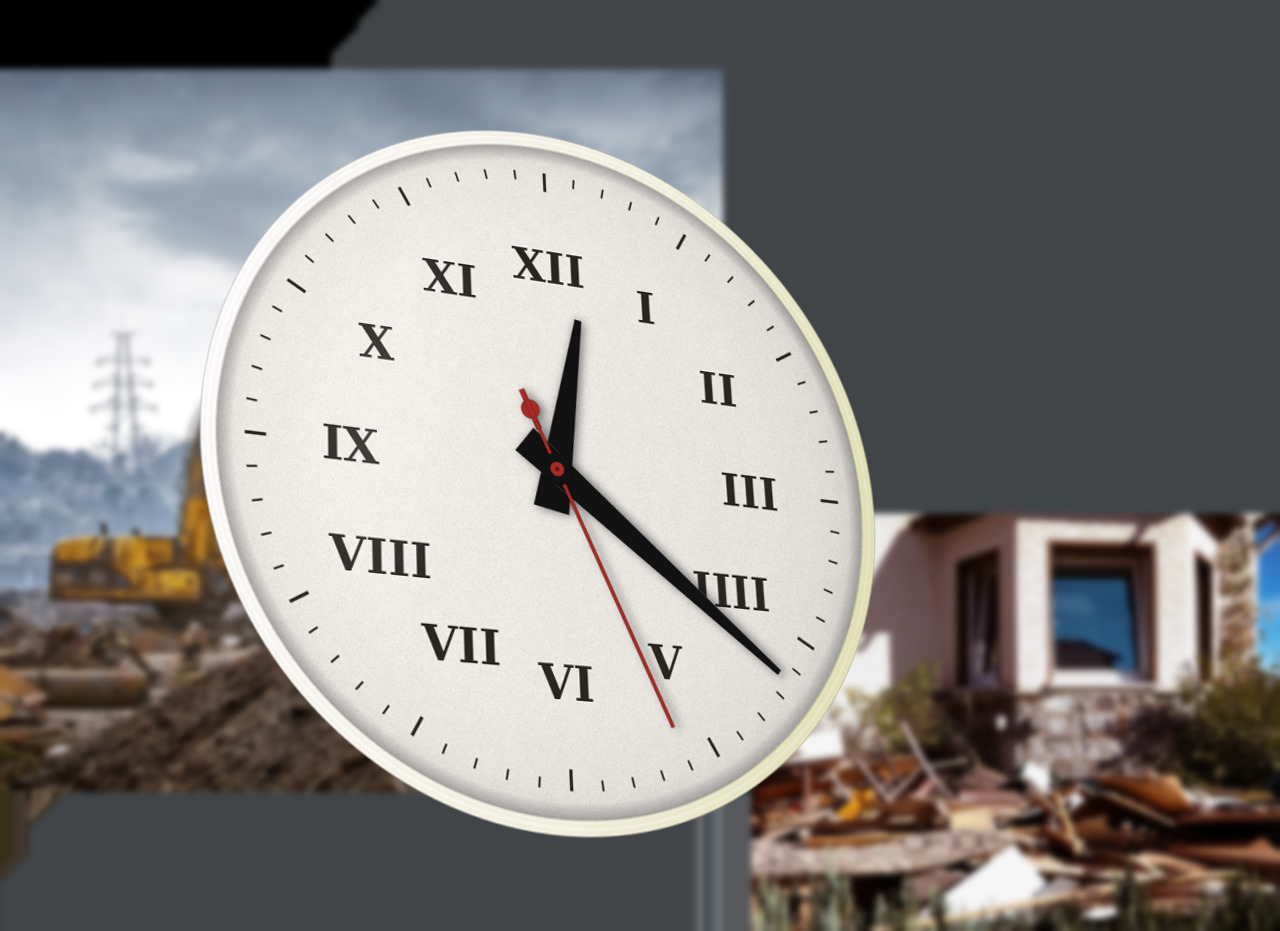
12:21:26
